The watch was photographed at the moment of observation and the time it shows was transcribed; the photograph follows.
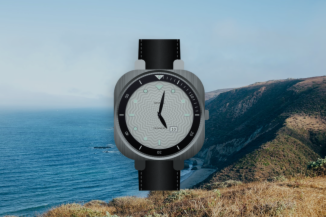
5:02
